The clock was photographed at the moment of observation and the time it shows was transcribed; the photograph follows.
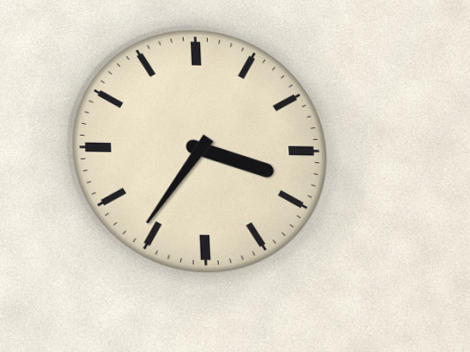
3:36
